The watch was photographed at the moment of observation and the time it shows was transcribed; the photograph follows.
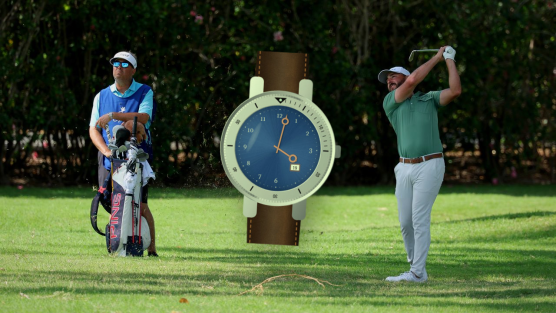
4:02
